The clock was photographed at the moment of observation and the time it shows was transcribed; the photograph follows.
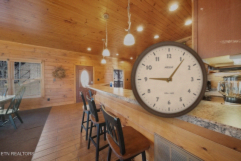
9:06
